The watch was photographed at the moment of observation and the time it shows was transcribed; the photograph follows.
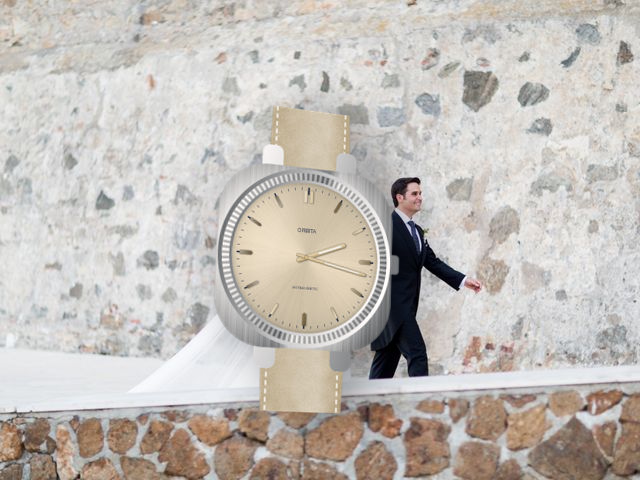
2:17
